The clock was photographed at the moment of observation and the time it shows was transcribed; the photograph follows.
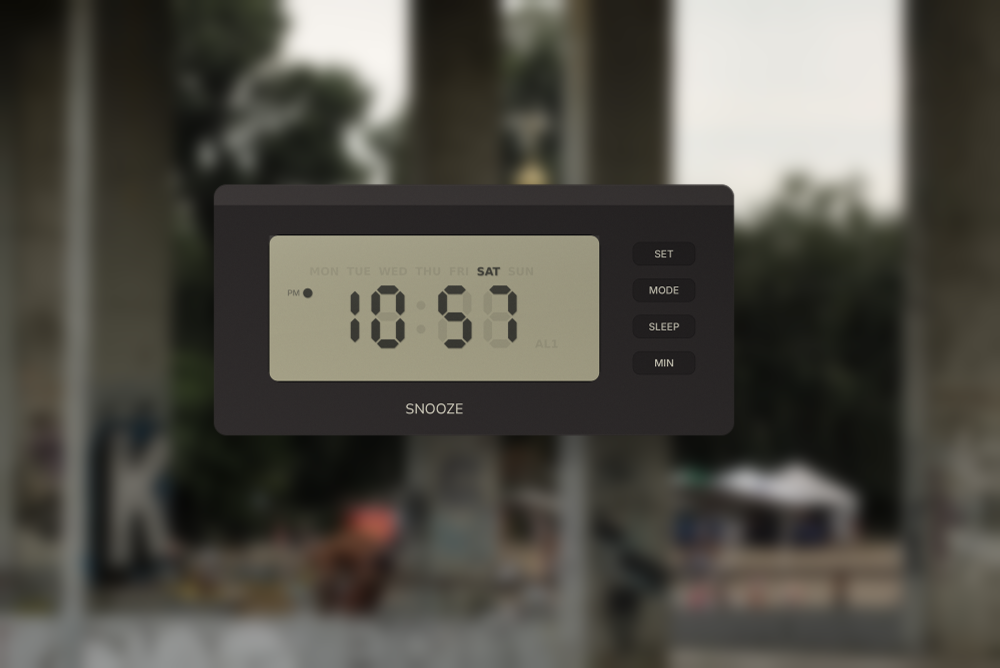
10:57
